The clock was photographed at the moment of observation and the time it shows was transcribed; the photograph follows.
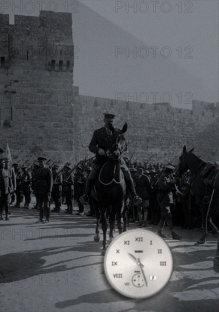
10:27
